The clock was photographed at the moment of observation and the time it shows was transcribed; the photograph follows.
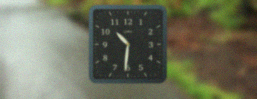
10:31
